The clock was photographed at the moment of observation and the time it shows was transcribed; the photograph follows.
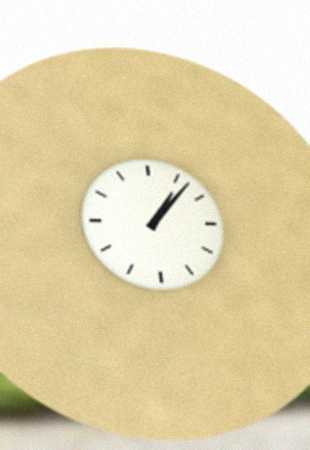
1:07
